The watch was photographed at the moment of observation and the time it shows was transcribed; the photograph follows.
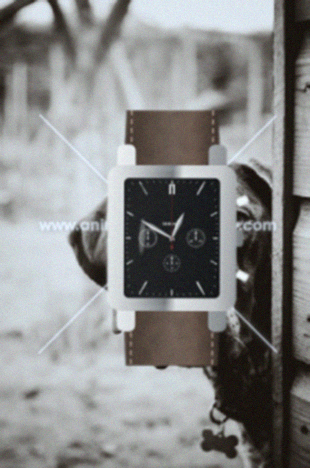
12:50
